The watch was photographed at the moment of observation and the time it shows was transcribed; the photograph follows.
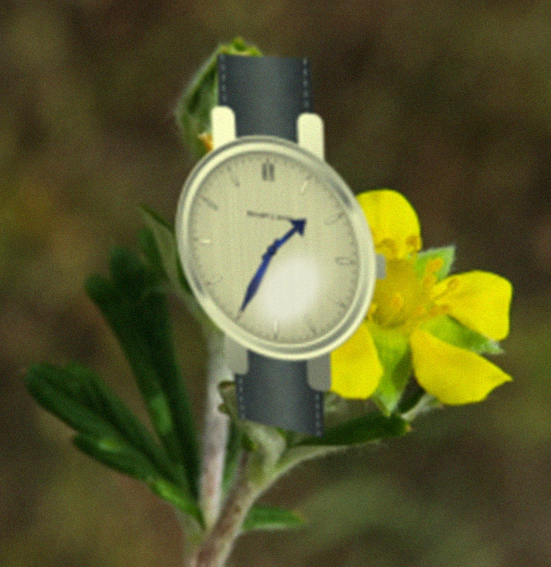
1:35
